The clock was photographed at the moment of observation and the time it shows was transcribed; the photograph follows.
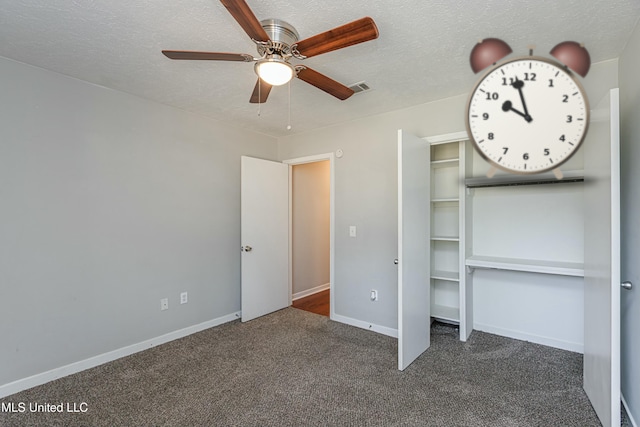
9:57
